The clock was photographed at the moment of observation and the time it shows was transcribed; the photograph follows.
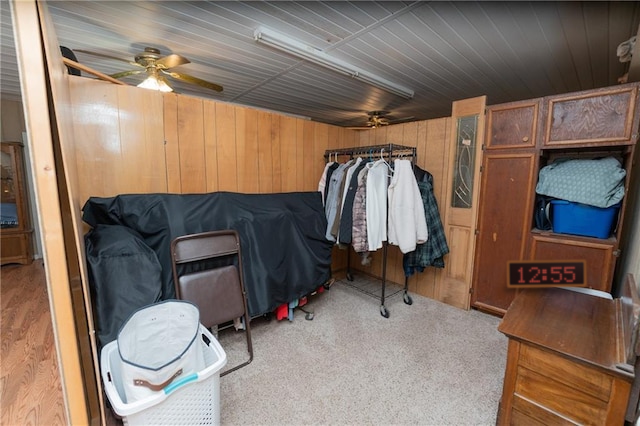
12:55
